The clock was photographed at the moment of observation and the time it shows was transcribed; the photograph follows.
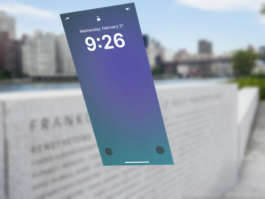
9:26
